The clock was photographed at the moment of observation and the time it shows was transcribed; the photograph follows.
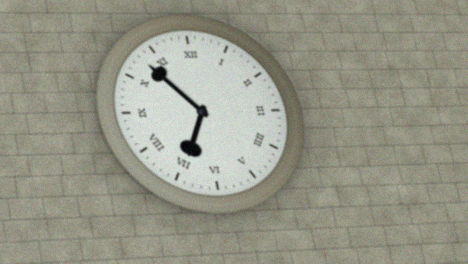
6:53
